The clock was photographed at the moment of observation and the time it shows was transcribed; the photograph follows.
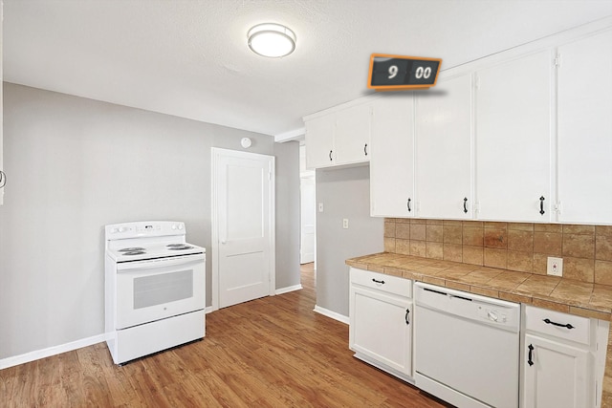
9:00
